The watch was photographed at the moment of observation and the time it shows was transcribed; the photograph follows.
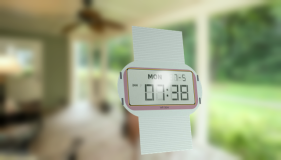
7:38
